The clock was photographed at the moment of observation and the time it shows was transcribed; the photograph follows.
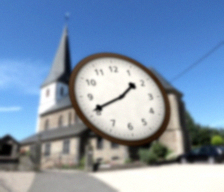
1:41
